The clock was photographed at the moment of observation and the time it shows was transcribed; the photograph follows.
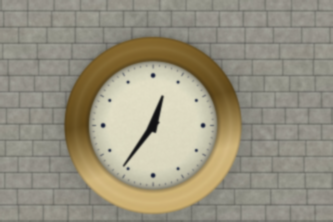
12:36
